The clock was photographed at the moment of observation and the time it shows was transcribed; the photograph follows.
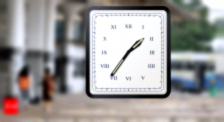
1:36
